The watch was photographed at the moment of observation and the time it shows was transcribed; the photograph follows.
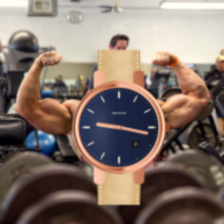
9:17
